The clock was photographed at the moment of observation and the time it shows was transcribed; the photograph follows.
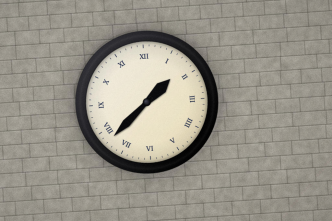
1:38
